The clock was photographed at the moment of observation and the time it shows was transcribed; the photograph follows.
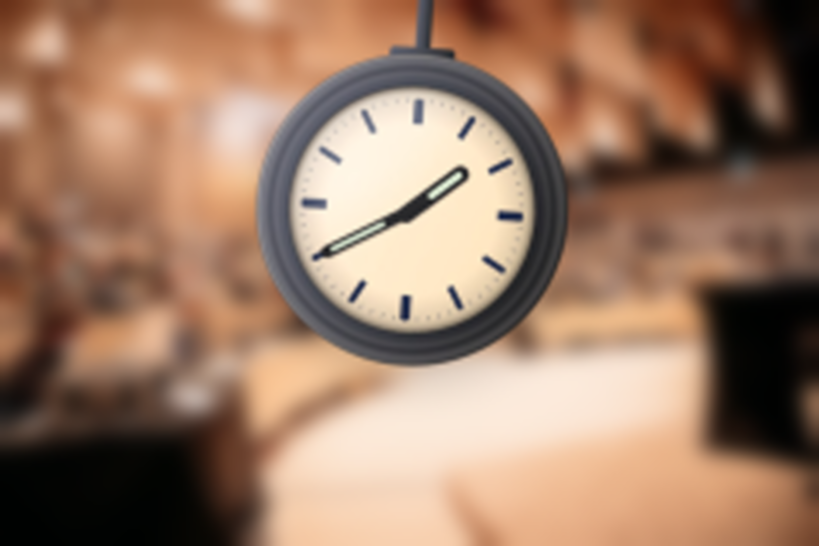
1:40
